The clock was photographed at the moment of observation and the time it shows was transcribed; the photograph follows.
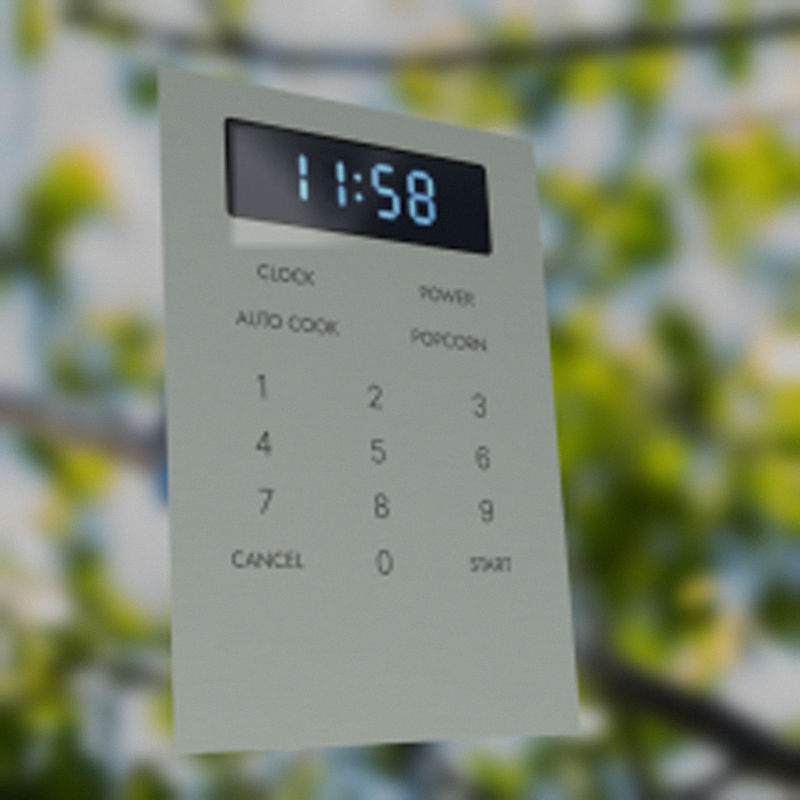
11:58
